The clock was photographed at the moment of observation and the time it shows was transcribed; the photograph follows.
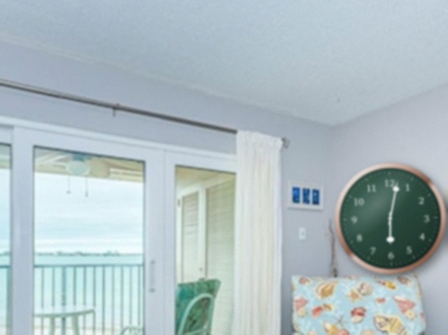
6:02
